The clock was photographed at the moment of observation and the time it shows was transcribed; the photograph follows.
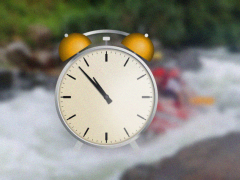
10:53
